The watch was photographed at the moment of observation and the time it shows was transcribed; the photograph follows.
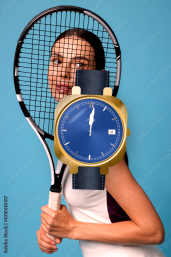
12:01
